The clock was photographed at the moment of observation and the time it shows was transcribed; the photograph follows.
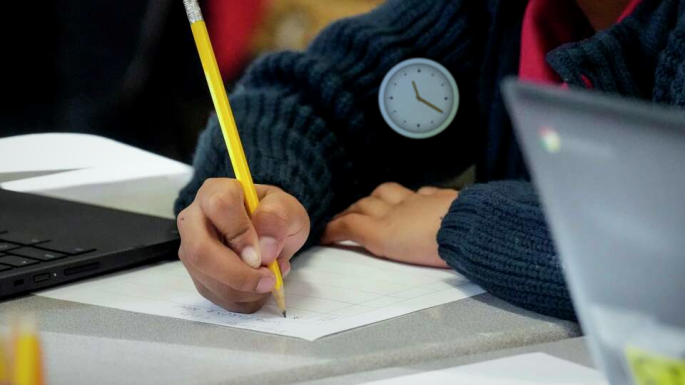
11:20
